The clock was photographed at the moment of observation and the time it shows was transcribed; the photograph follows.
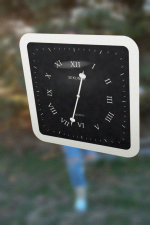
12:33
